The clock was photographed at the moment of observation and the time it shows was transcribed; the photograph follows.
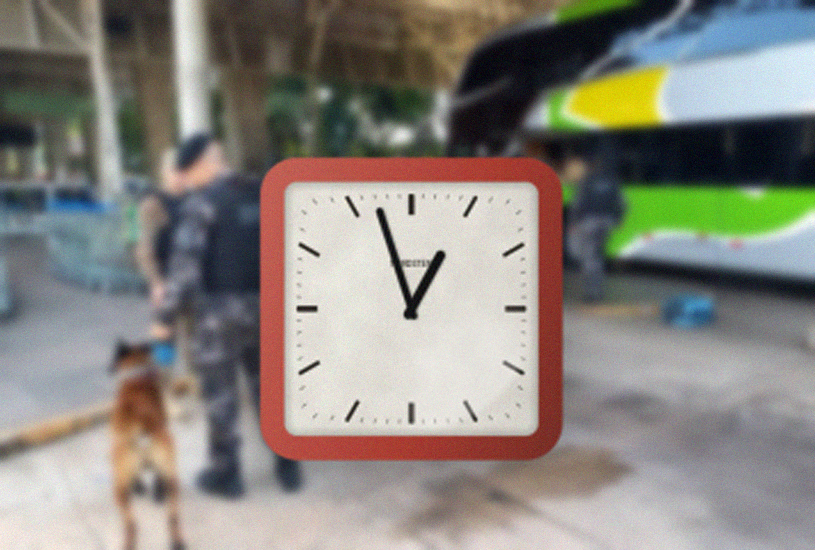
12:57
